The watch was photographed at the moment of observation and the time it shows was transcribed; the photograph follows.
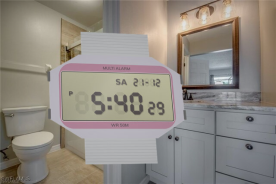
5:40:29
